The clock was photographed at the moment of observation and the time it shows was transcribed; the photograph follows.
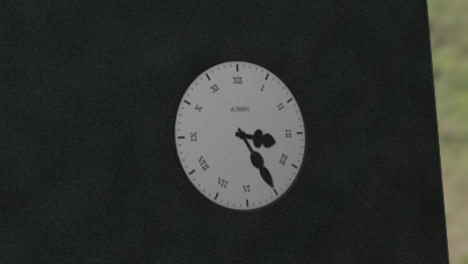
3:25
